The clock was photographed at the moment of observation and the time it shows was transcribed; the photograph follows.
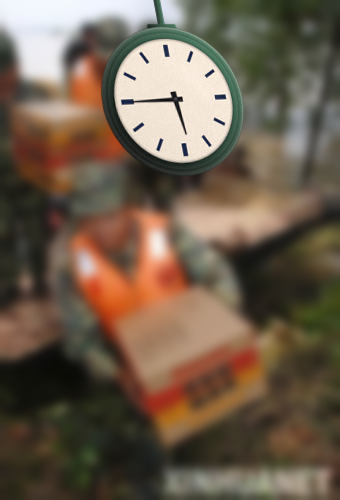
5:45
